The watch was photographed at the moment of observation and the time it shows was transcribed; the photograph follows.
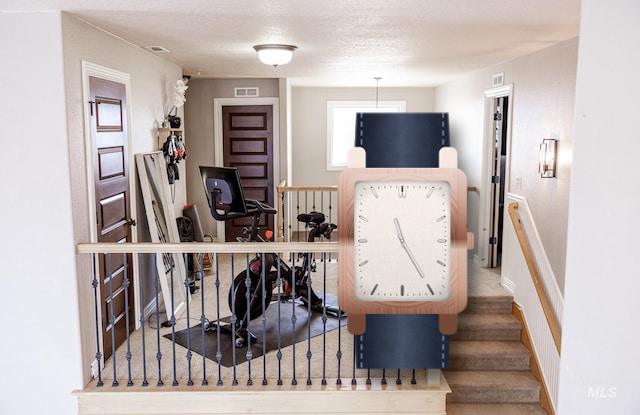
11:25
